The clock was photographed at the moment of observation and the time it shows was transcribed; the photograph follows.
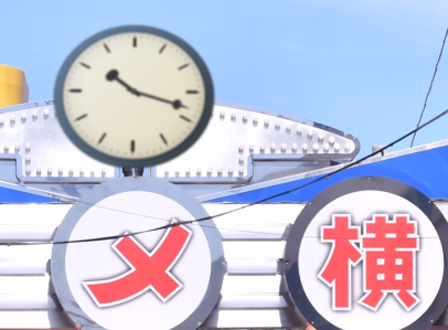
10:18
